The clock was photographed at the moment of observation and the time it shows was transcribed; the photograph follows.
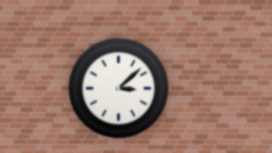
3:08
